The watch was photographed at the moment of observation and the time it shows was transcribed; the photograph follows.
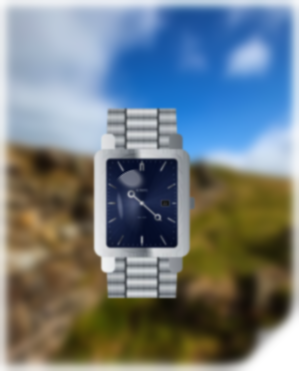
10:22
